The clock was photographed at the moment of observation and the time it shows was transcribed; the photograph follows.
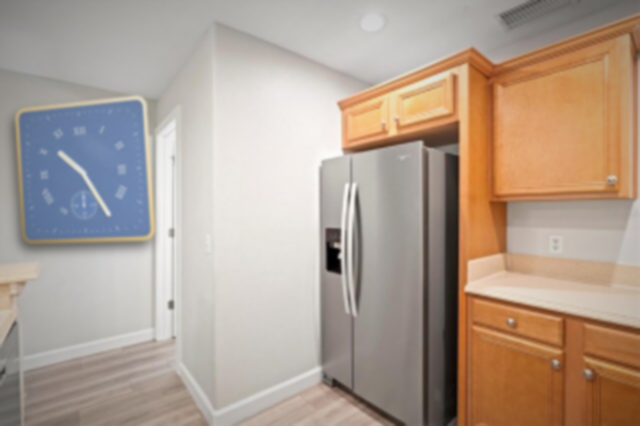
10:25
